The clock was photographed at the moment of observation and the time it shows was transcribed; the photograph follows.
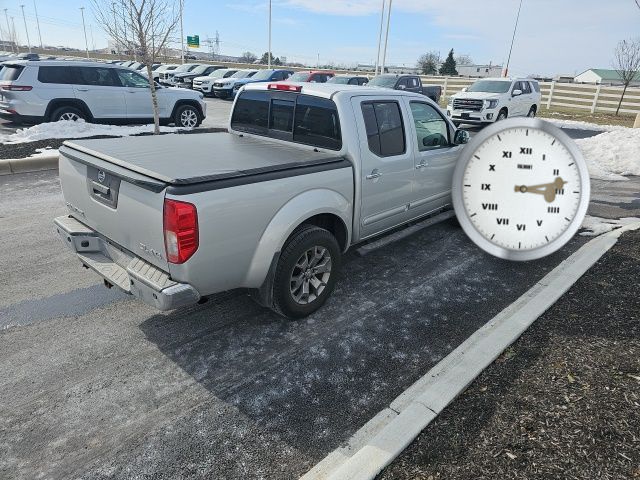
3:13
